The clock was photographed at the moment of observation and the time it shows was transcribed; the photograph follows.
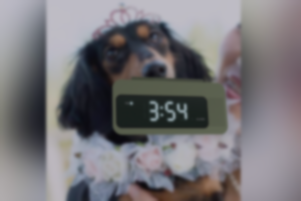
3:54
